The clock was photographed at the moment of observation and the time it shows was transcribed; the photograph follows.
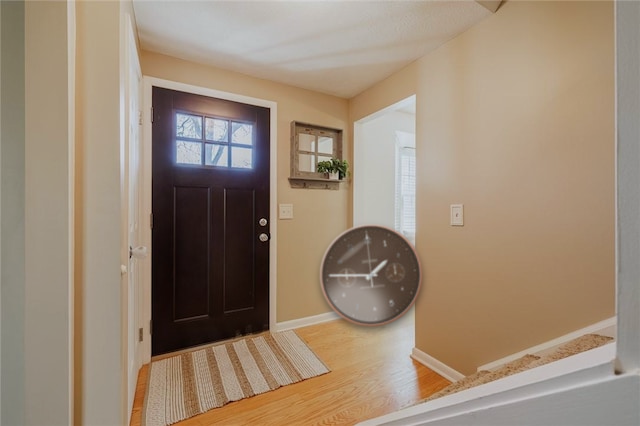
1:46
